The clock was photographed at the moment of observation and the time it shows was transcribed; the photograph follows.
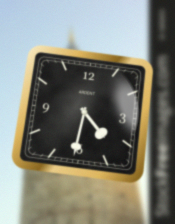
4:31
